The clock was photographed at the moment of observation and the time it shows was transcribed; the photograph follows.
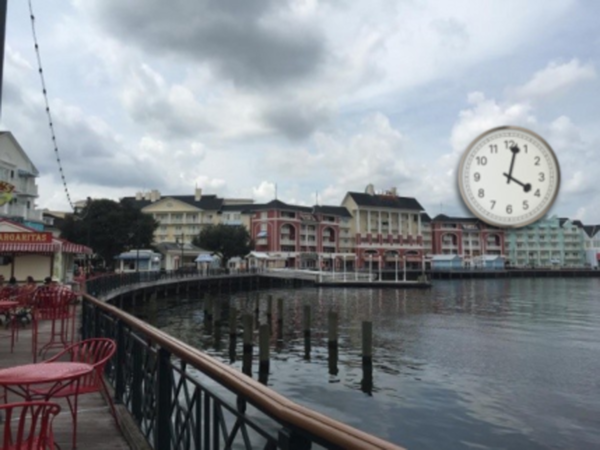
4:02
